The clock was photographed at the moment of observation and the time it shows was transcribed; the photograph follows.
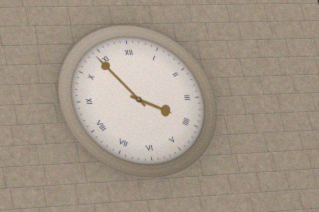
3:54
